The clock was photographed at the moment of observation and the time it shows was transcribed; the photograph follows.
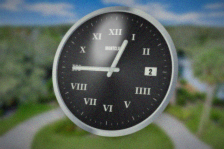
12:45
